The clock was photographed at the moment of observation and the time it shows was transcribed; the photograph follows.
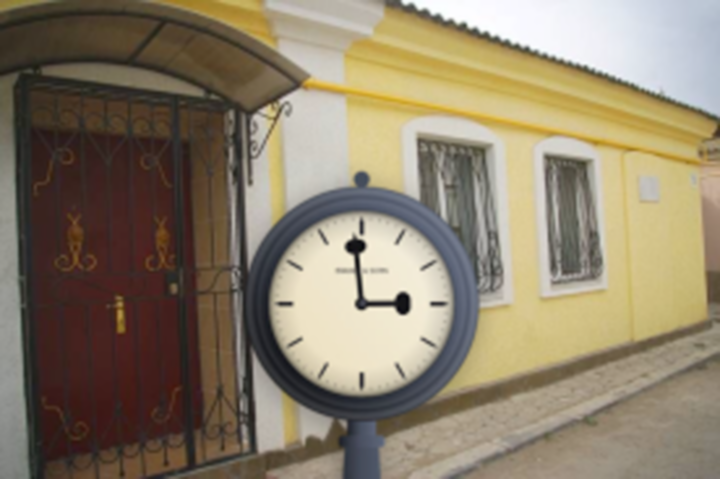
2:59
